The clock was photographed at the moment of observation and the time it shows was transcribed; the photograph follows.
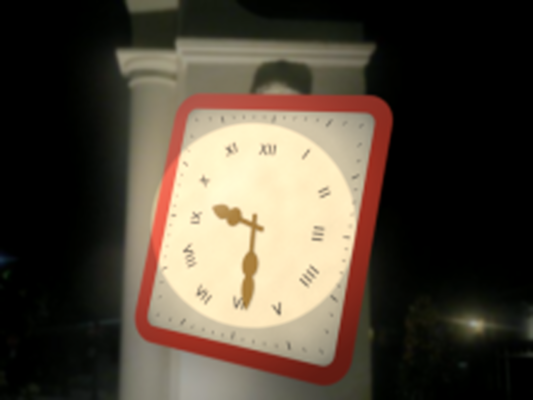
9:29
